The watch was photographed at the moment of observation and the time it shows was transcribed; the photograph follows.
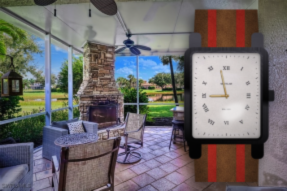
8:58
